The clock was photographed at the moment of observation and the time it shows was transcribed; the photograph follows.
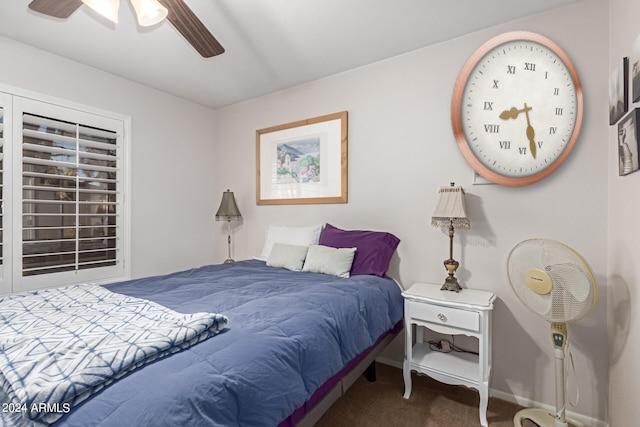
8:27
